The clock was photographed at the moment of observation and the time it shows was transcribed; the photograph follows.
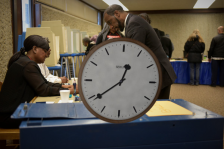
12:39
